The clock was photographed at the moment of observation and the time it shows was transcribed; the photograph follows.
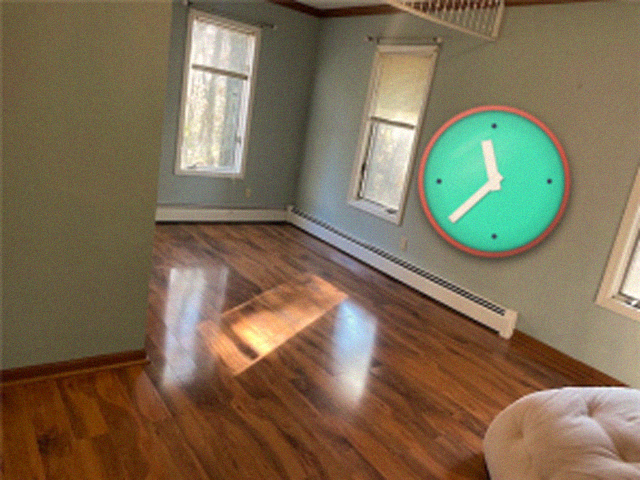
11:38
